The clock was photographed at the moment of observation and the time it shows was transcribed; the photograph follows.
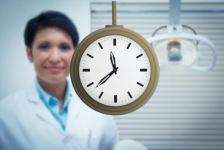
11:38
